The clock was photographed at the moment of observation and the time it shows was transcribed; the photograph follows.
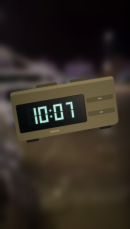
10:07
